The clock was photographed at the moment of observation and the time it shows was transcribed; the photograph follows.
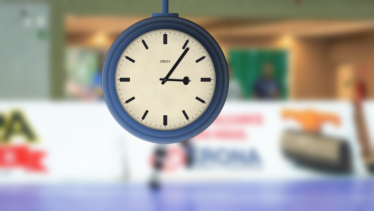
3:06
